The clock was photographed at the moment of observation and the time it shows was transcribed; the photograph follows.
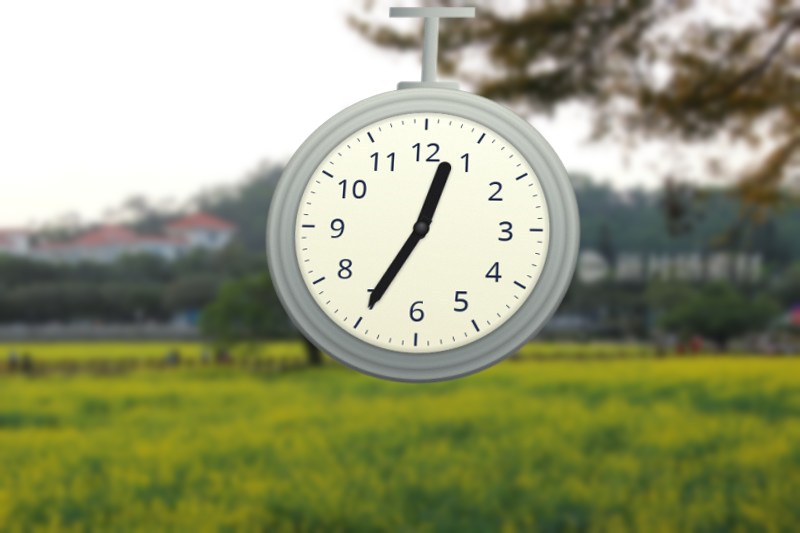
12:35
